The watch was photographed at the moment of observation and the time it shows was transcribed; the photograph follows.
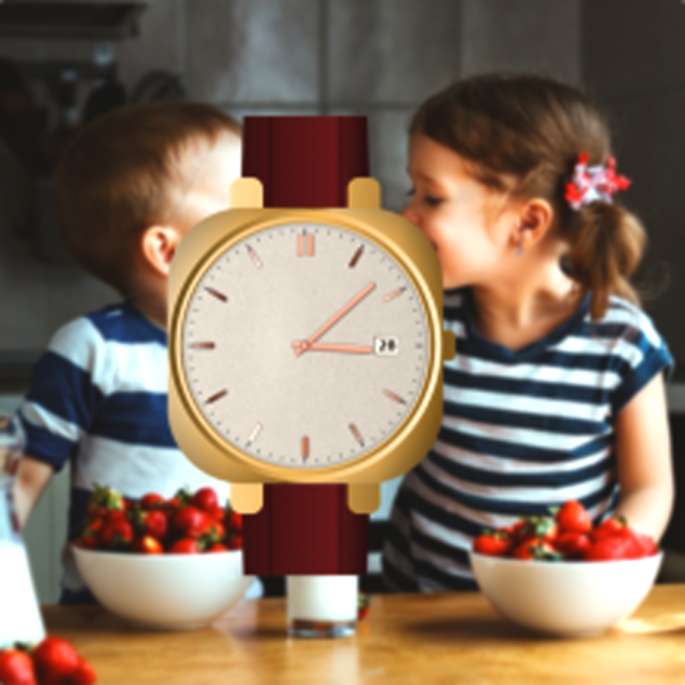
3:08
